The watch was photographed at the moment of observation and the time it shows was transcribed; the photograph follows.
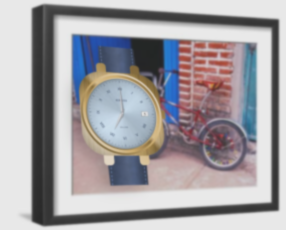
7:00
